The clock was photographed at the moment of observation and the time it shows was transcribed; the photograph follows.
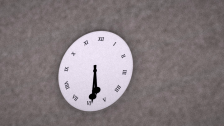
5:29
